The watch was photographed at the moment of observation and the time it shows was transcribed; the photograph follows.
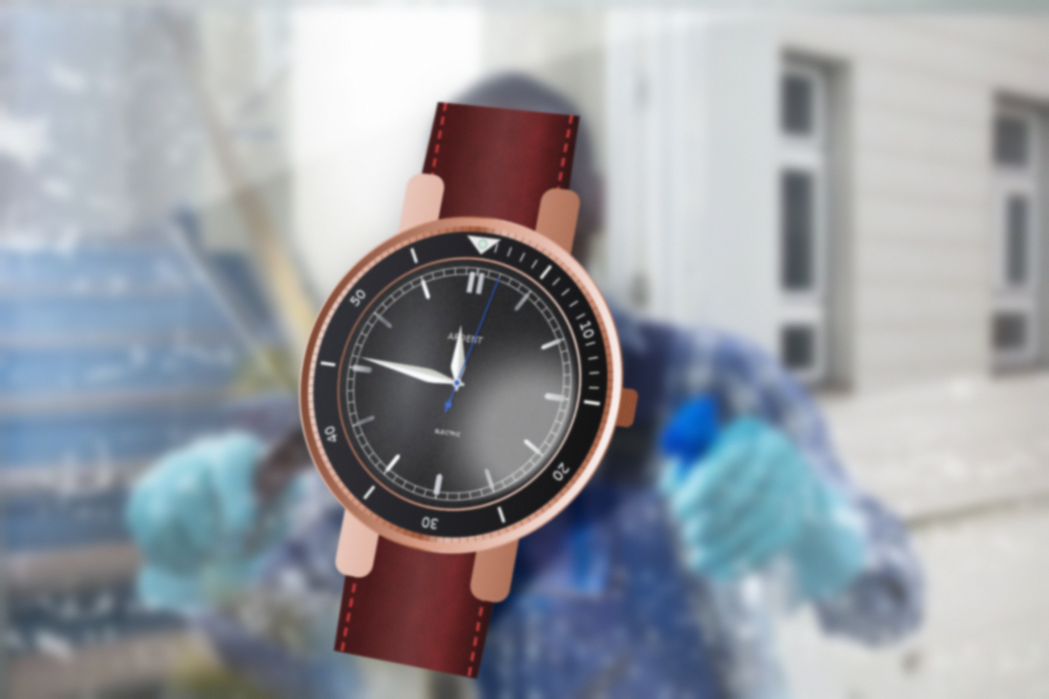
11:46:02
